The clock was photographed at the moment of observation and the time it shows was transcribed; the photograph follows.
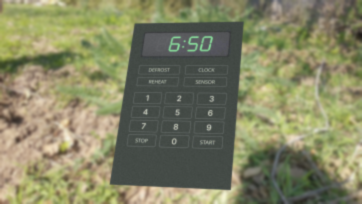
6:50
